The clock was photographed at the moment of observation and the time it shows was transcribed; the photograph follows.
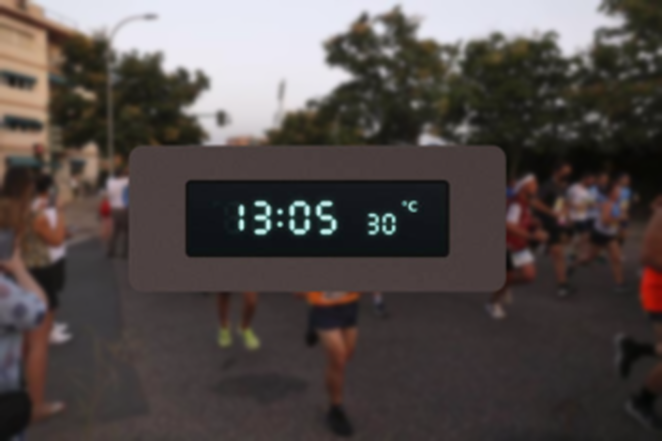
13:05
